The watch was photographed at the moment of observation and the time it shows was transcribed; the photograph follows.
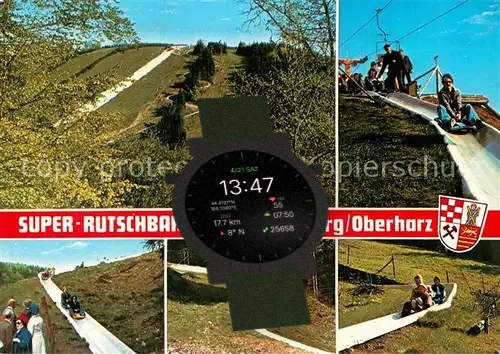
13:47
